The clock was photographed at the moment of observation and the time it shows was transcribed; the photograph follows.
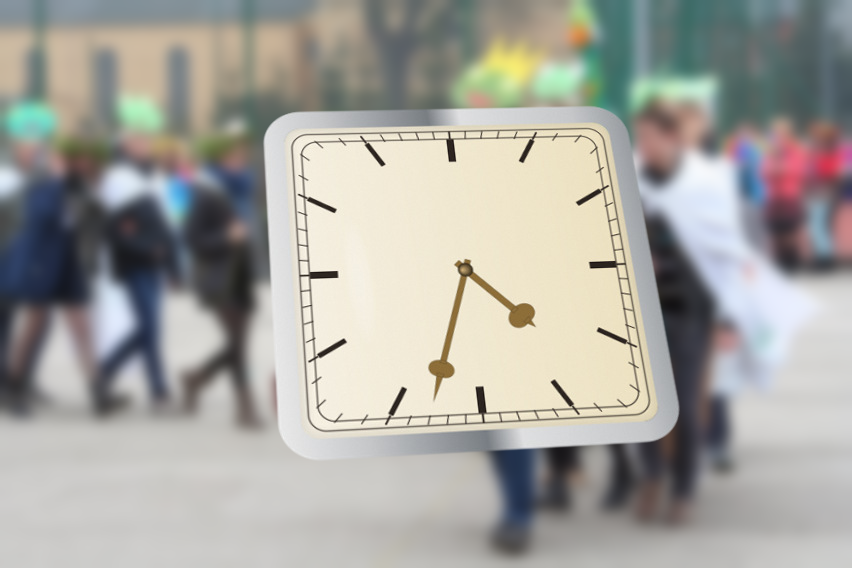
4:33
